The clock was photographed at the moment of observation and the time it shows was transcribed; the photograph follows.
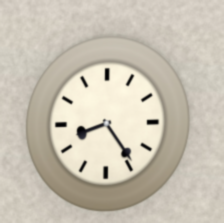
8:24
